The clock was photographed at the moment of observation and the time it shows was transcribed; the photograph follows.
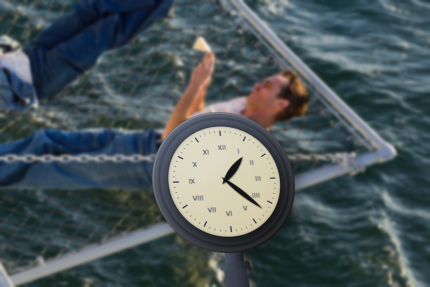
1:22
